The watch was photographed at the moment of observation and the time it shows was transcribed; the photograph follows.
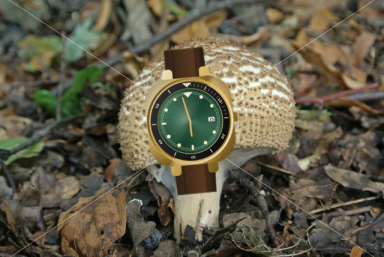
5:58
